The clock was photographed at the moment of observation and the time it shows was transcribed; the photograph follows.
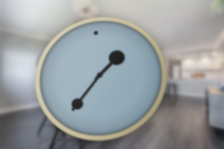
1:37
